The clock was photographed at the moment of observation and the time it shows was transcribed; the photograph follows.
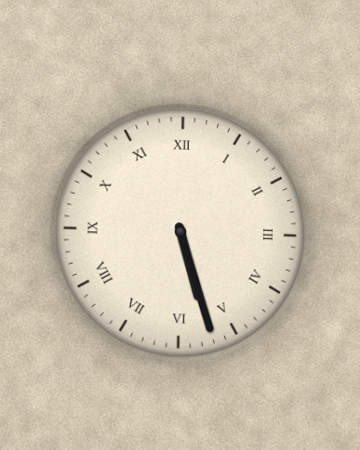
5:27
